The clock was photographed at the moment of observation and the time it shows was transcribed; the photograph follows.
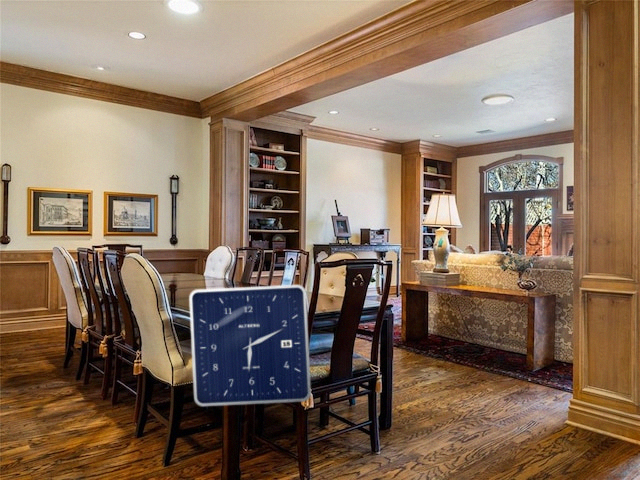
6:11
